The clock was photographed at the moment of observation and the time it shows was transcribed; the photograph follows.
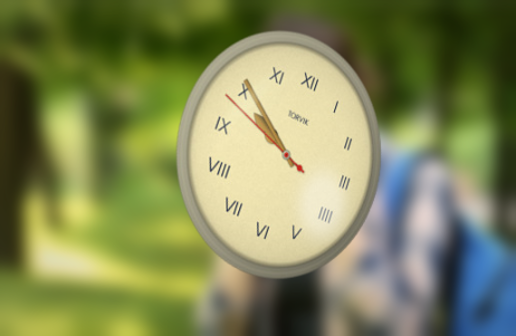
9:50:48
